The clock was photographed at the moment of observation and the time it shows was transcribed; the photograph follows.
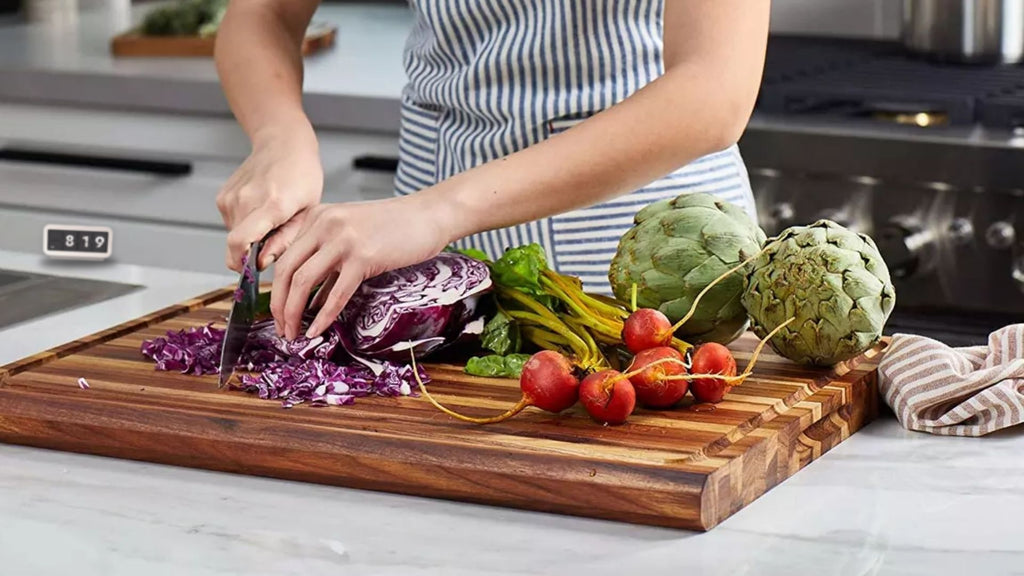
8:19
